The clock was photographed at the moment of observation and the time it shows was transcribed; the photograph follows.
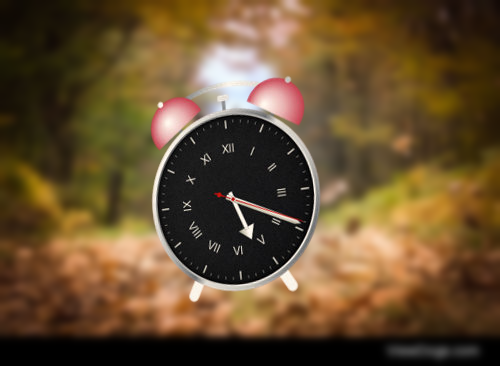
5:19:19
